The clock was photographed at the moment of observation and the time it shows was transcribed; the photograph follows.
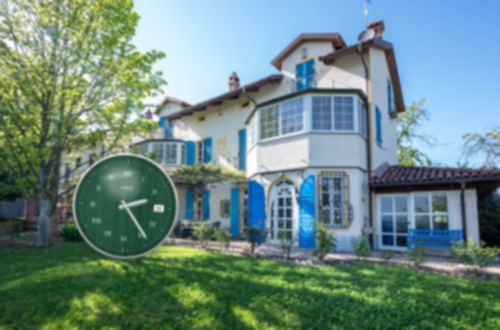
2:24
